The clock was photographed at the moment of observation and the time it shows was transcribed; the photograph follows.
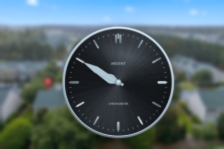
9:50
